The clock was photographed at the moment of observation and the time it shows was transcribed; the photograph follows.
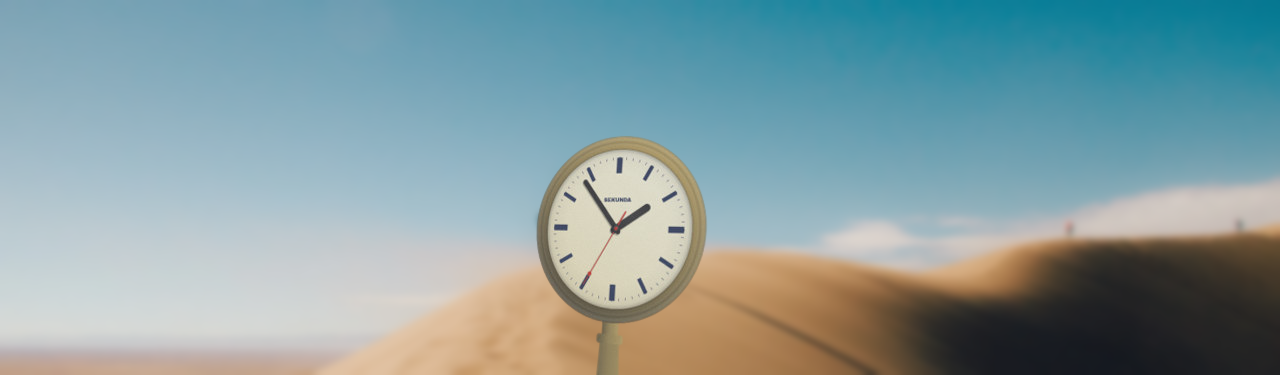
1:53:35
